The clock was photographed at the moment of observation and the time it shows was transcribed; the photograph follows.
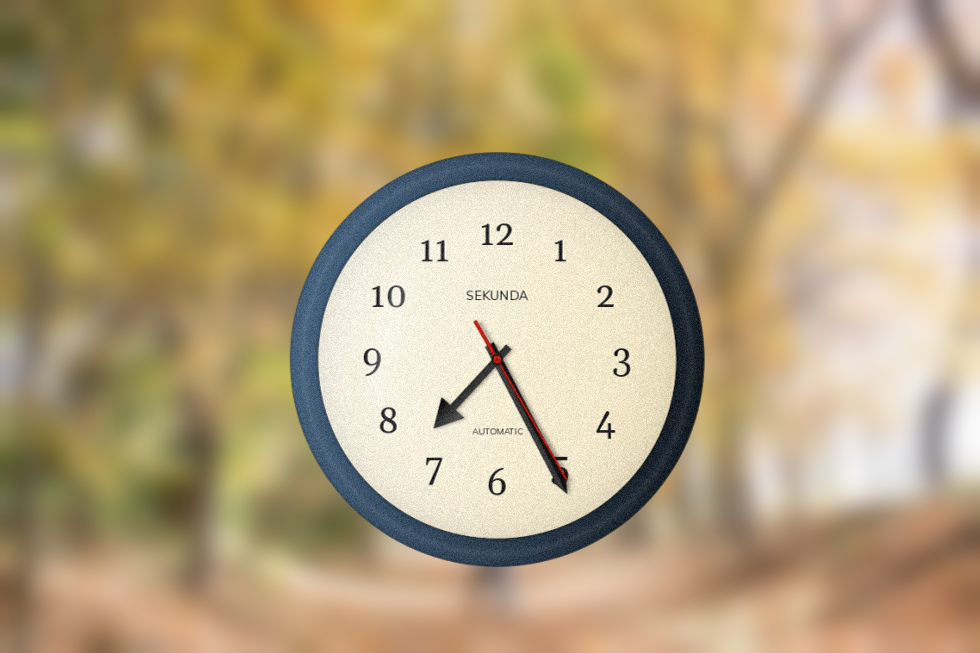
7:25:25
